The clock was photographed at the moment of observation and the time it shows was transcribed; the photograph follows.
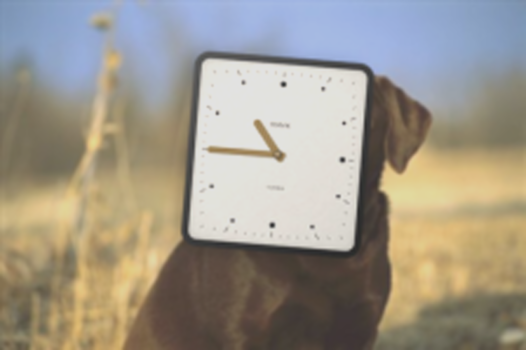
10:45
